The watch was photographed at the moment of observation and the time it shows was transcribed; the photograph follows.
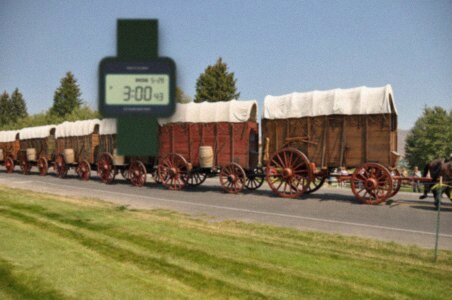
3:00
